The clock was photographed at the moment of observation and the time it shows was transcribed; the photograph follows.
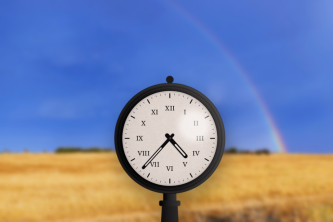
4:37
